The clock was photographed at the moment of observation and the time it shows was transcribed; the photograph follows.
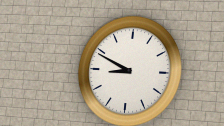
8:49
